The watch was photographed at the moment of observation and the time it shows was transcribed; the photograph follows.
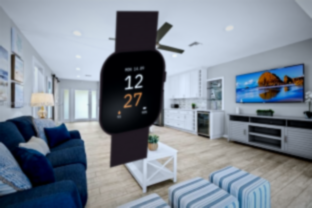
12:27
